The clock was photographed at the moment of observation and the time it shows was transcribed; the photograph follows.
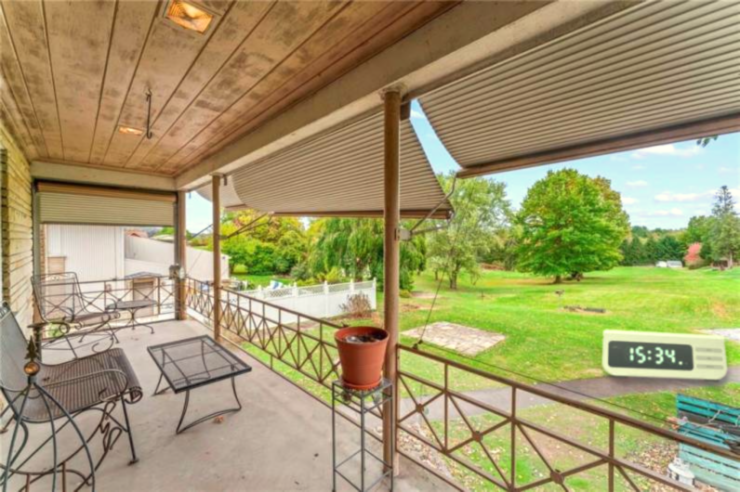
15:34
